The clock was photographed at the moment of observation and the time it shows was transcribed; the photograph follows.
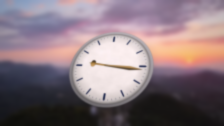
9:16
